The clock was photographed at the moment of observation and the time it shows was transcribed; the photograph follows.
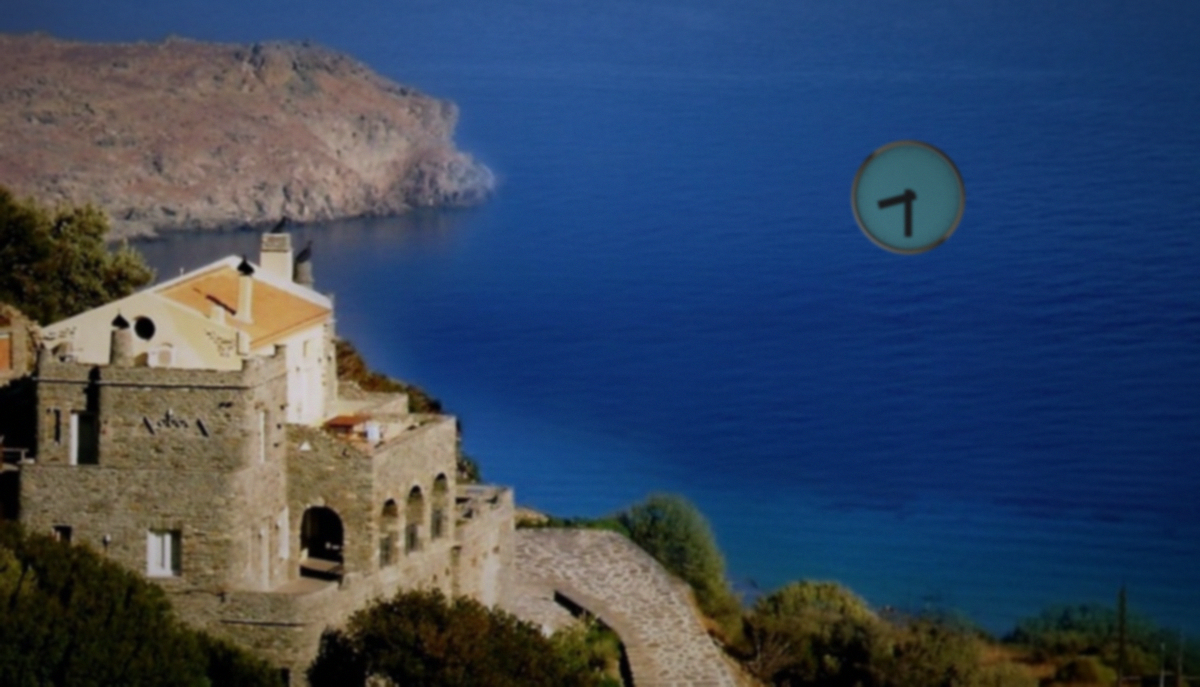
8:30
